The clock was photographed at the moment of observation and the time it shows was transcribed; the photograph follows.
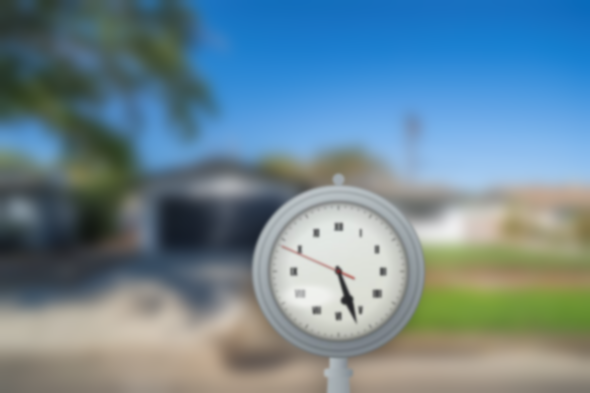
5:26:49
